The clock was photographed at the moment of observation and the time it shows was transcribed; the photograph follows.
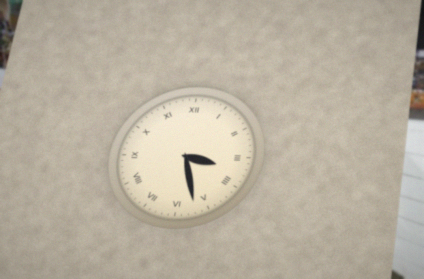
3:27
